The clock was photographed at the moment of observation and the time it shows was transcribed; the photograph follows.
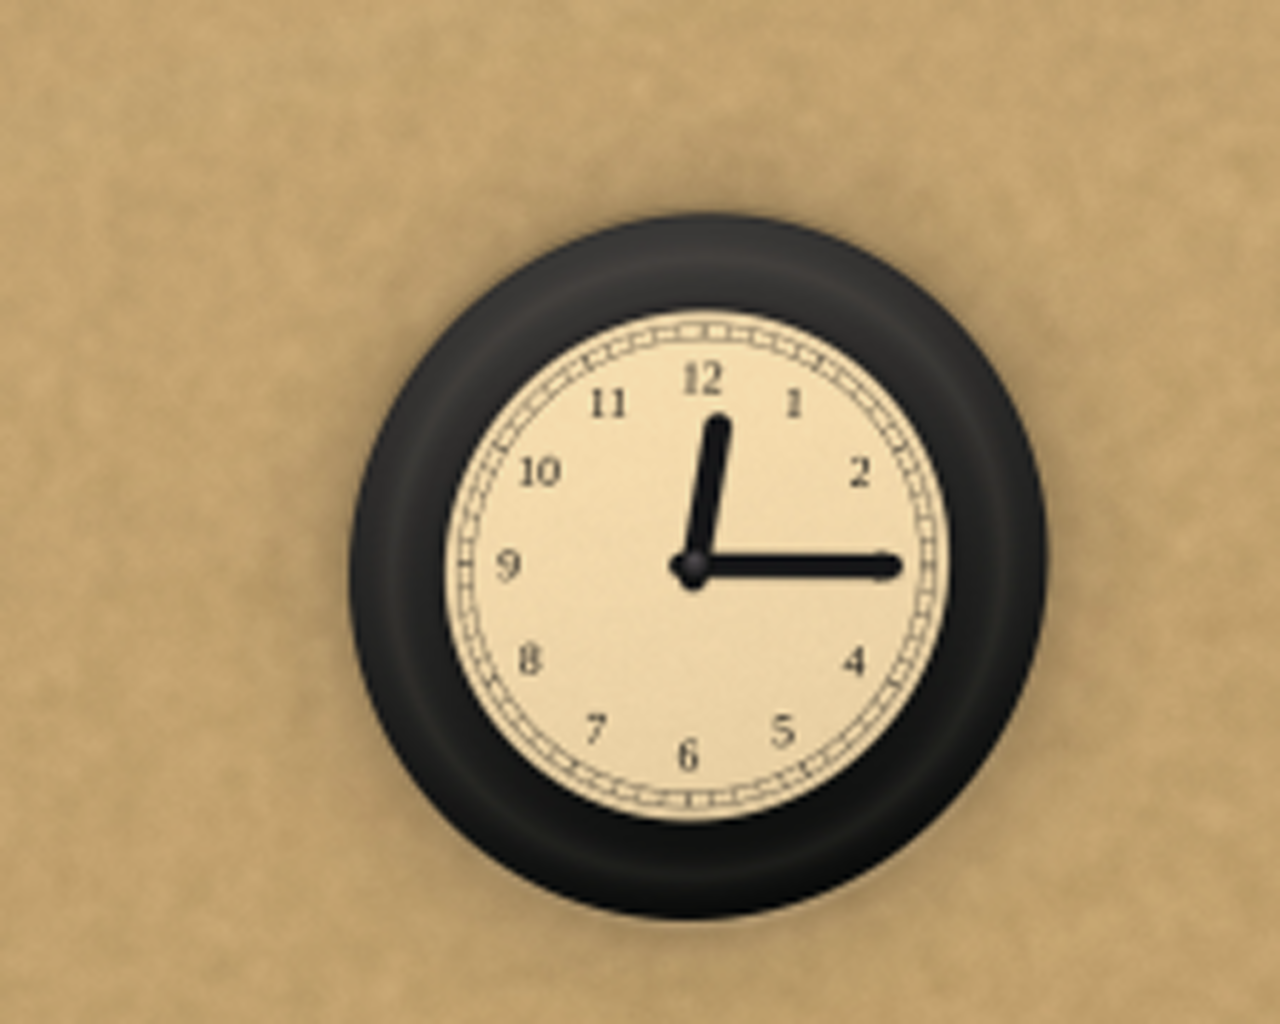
12:15
